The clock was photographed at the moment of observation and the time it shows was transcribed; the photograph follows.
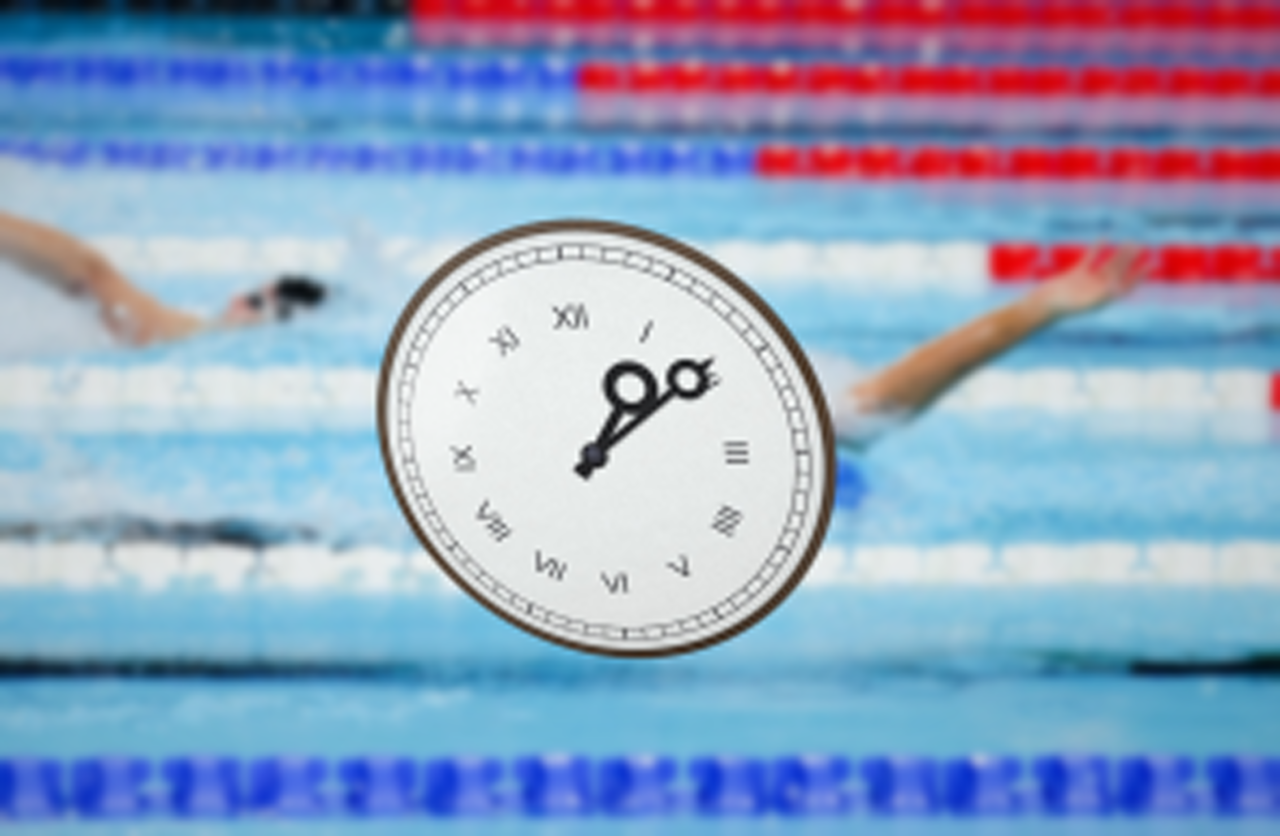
1:09
